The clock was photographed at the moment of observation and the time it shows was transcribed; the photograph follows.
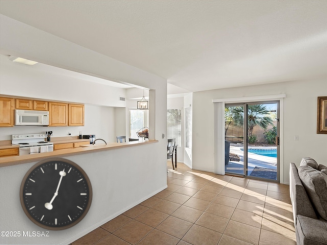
7:03
